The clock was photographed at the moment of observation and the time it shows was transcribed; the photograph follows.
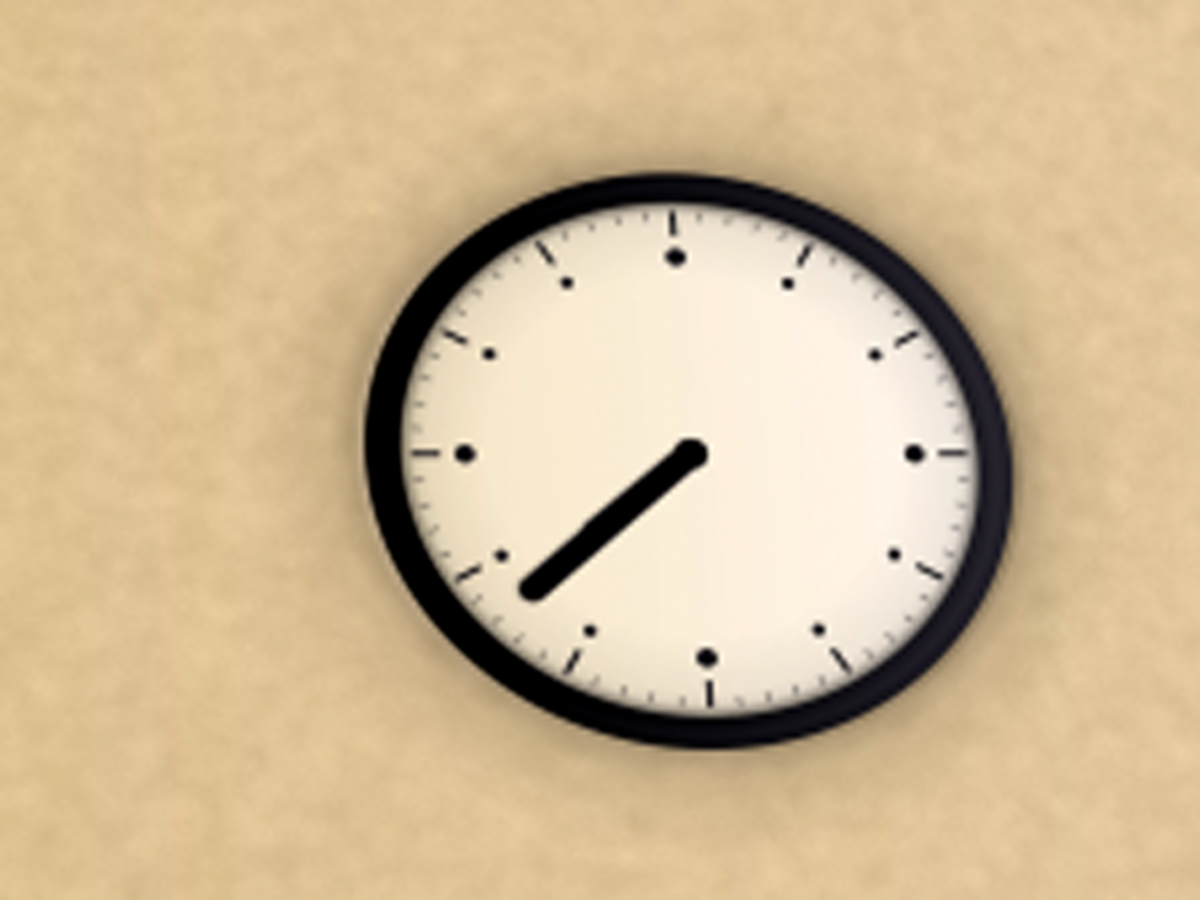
7:38
